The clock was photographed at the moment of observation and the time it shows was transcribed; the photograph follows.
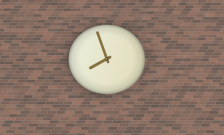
7:57
